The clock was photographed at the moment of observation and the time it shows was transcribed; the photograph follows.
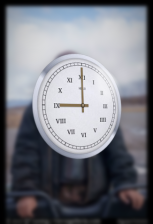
9:00
